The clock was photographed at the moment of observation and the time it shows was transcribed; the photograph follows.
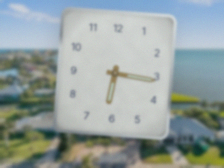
6:16
